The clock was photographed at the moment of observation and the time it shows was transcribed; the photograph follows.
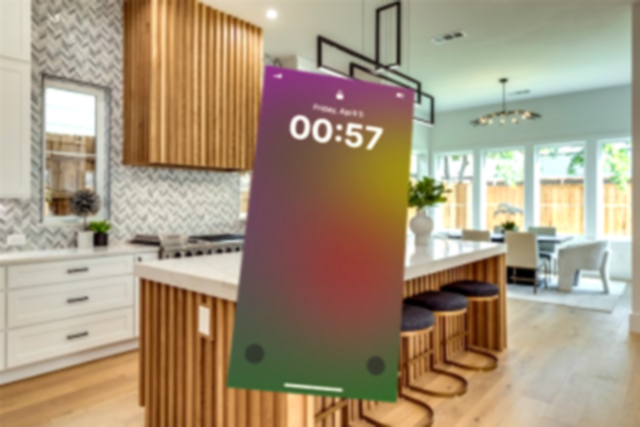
0:57
